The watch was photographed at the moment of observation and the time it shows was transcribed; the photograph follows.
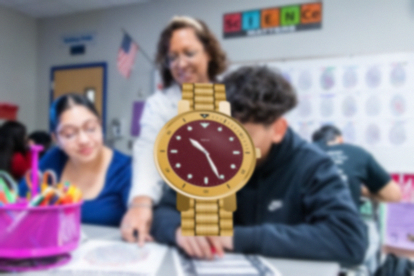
10:26
